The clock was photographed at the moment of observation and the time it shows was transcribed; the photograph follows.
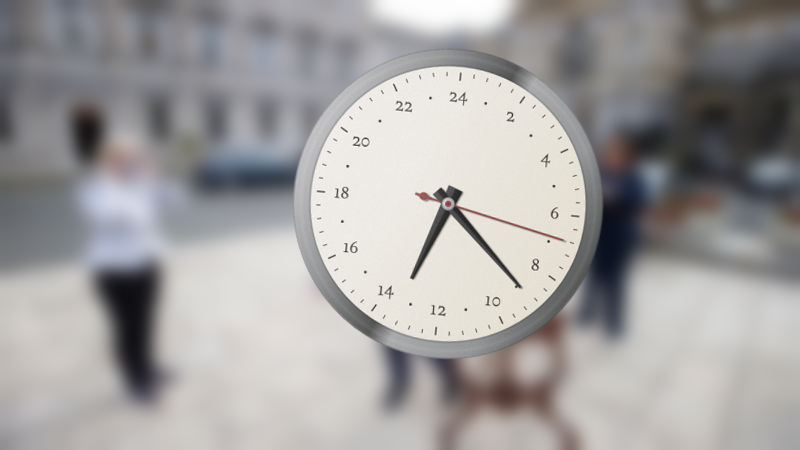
13:22:17
